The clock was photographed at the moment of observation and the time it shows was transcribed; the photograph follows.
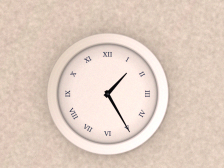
1:25
